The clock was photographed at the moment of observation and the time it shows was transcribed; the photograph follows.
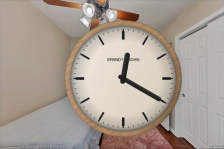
12:20
